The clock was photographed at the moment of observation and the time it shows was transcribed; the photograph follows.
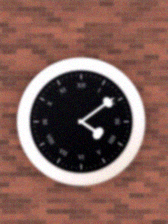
4:09
